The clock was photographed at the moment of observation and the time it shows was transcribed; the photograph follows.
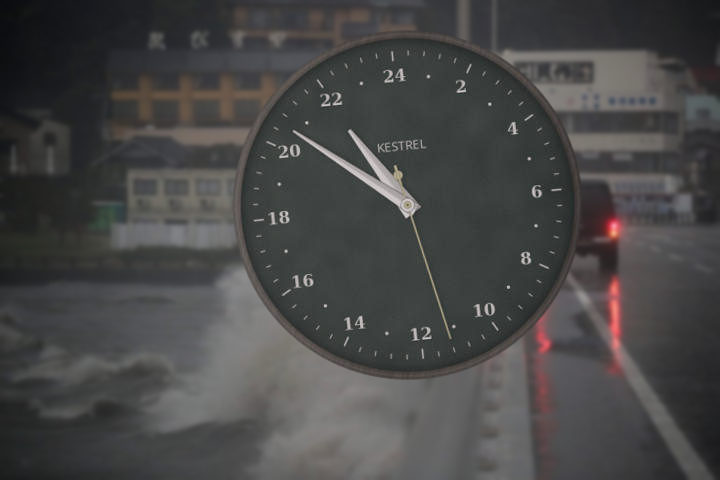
21:51:28
